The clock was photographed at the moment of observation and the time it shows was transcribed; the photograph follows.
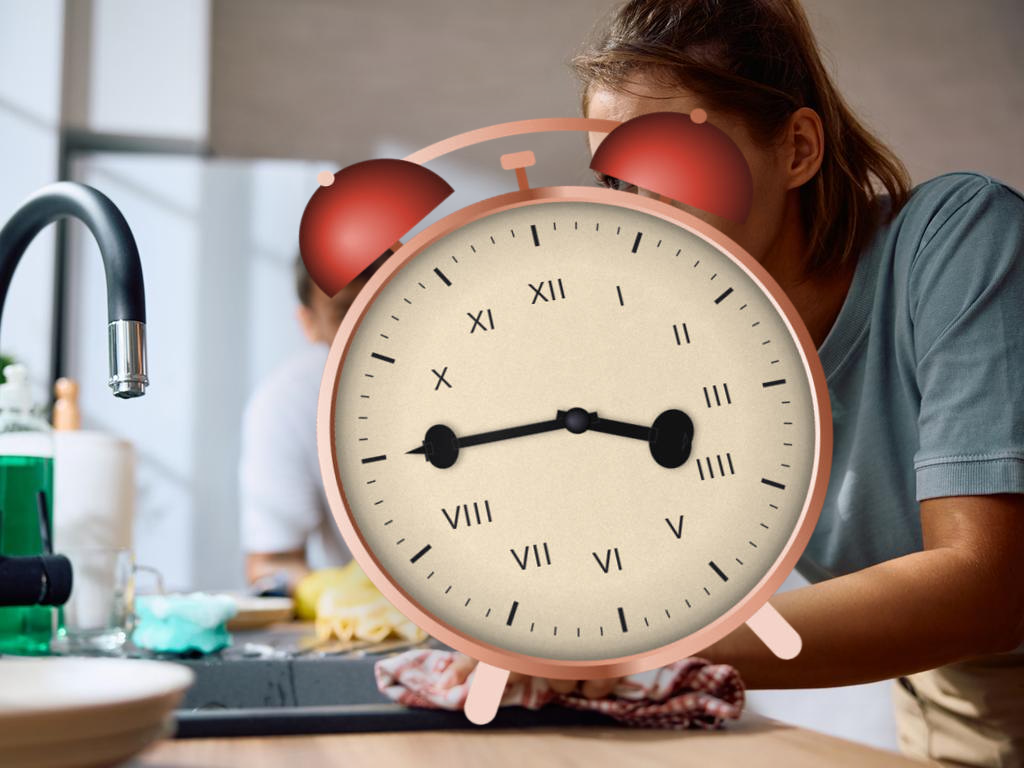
3:45
